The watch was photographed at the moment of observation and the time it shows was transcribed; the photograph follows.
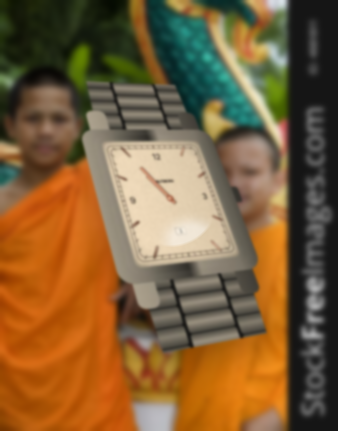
10:55
